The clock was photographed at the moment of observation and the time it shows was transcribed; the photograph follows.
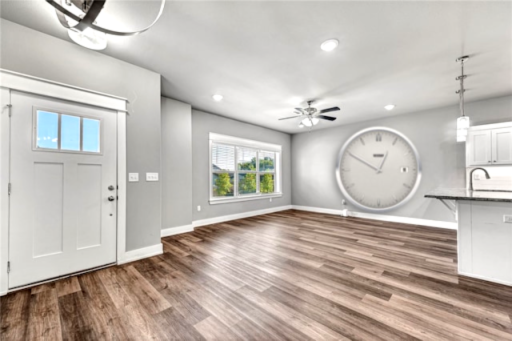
12:50
